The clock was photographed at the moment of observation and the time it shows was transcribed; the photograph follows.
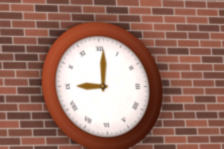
9:01
